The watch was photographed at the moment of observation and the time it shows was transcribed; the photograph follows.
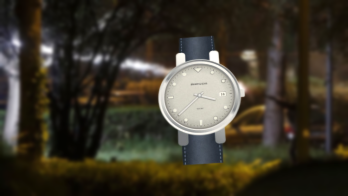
3:38
